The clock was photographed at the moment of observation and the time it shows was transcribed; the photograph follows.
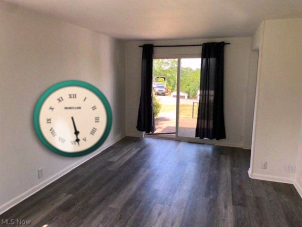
5:28
